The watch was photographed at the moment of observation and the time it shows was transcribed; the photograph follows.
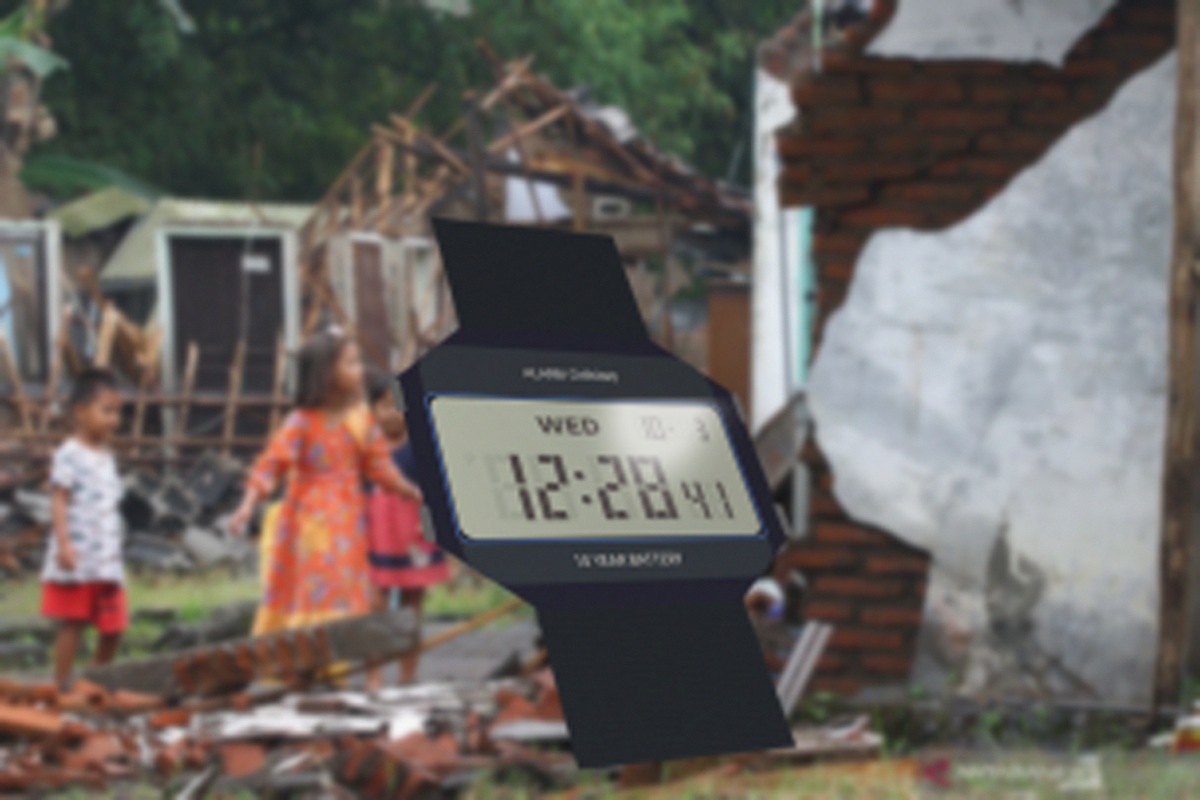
12:28:41
